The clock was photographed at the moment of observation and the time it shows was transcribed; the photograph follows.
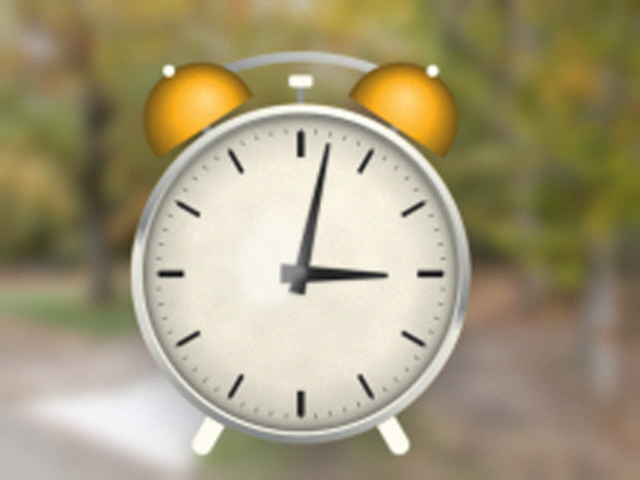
3:02
